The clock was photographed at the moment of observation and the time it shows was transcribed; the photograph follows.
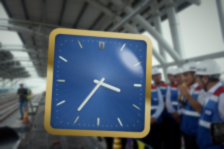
3:36
